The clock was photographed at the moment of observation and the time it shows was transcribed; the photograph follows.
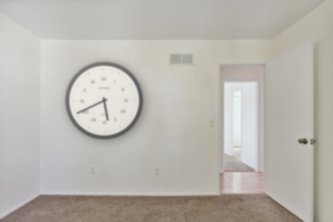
5:41
